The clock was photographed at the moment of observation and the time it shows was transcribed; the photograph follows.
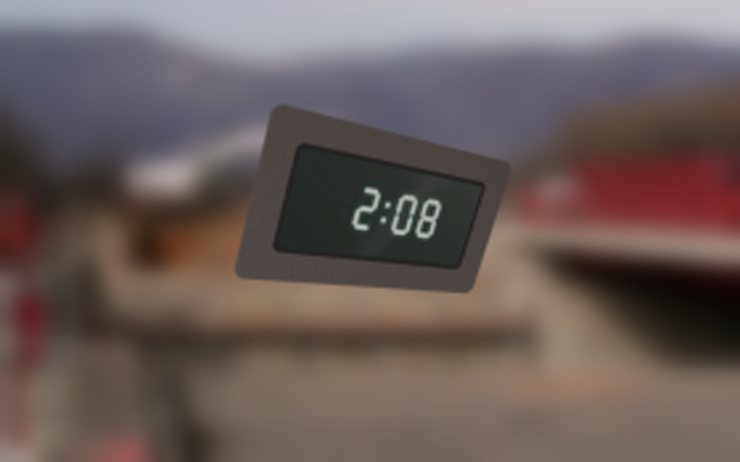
2:08
